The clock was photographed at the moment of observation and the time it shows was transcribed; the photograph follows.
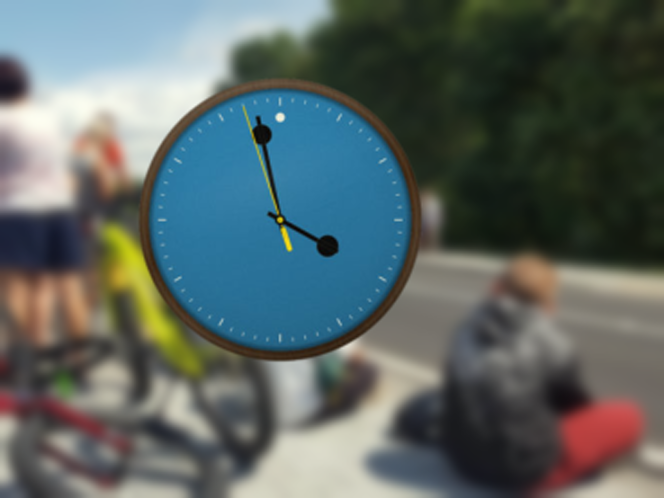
3:57:57
